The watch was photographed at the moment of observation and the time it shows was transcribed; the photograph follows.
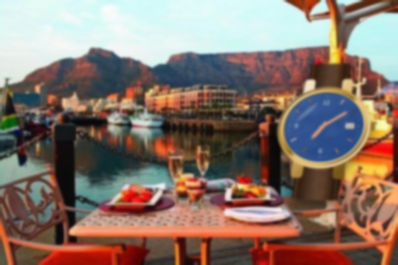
7:09
